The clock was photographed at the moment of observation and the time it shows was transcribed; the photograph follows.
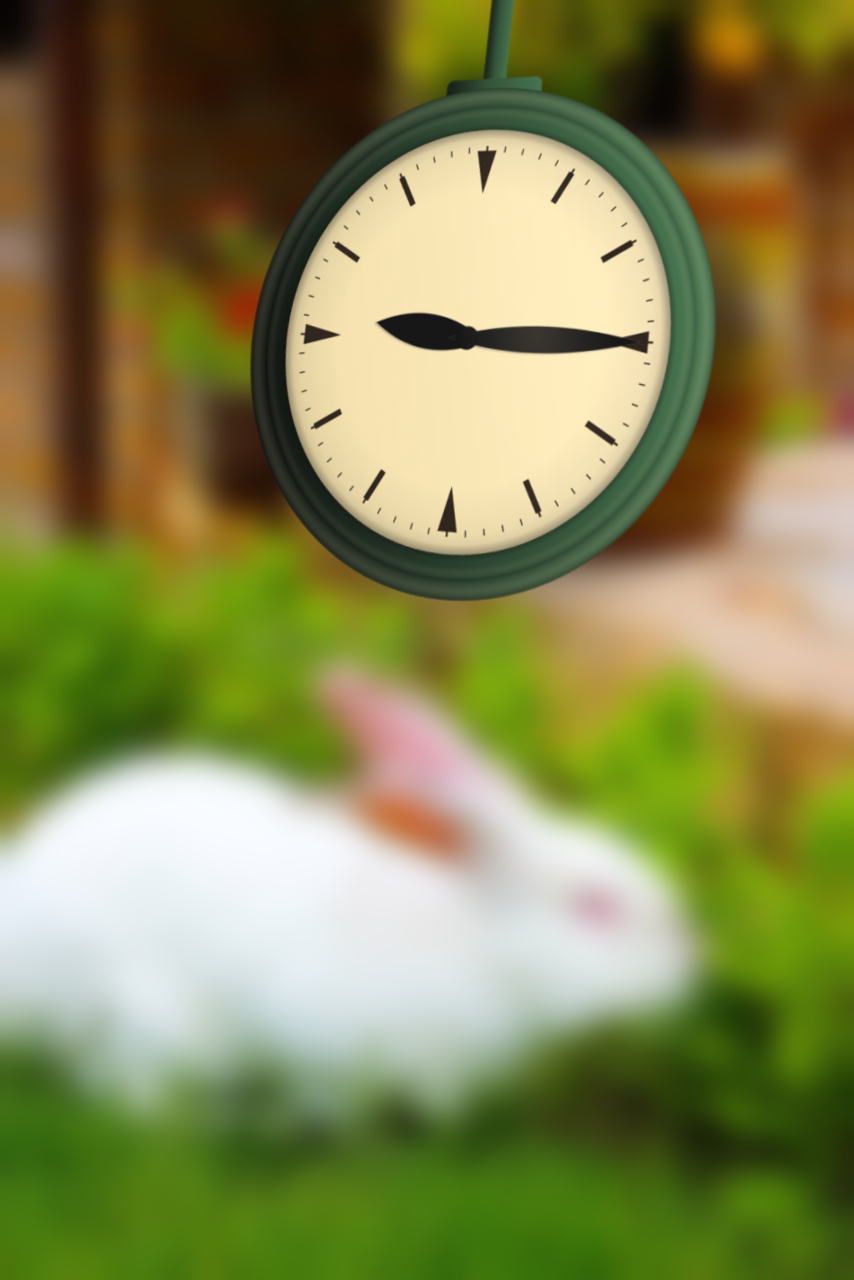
9:15
